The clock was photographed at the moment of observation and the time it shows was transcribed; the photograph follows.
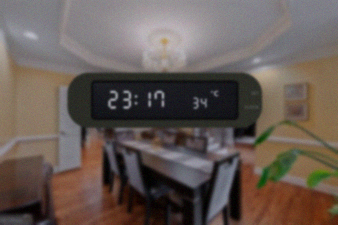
23:17
